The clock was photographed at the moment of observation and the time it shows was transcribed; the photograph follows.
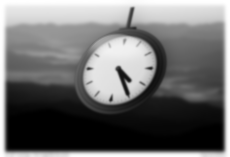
4:25
